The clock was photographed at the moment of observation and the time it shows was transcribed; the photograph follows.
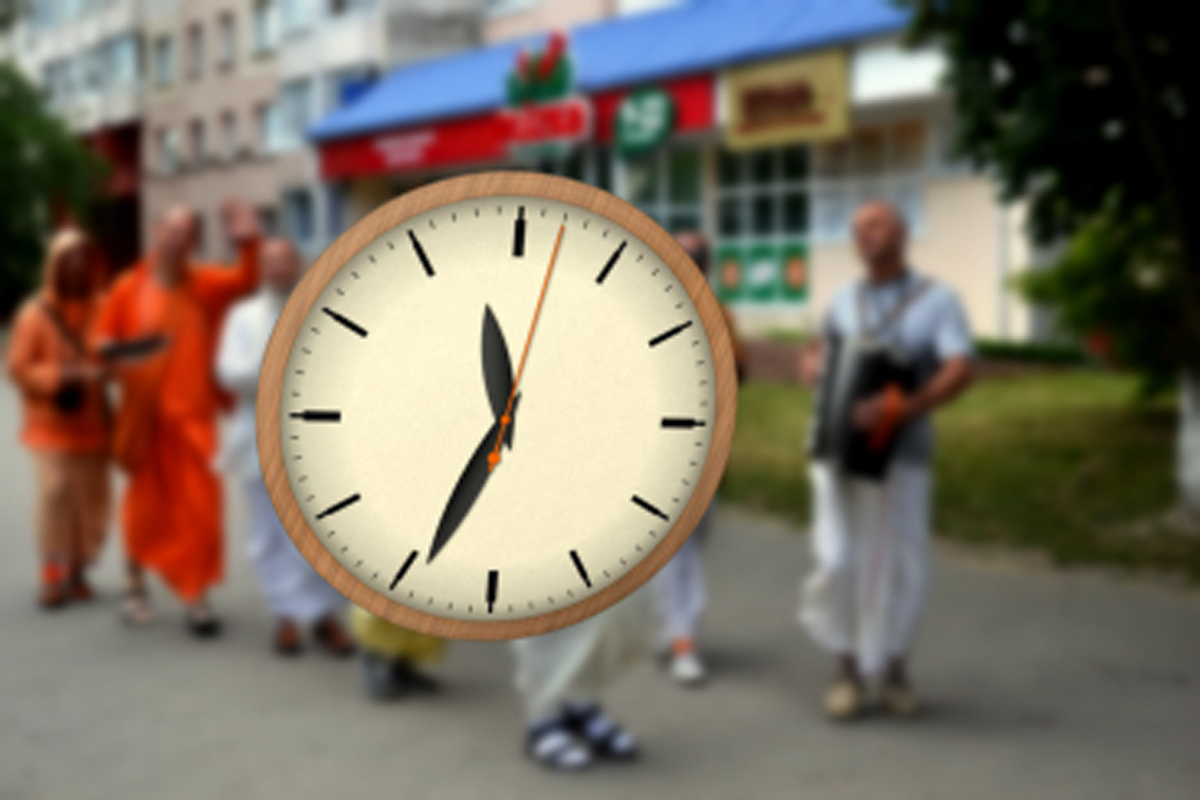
11:34:02
